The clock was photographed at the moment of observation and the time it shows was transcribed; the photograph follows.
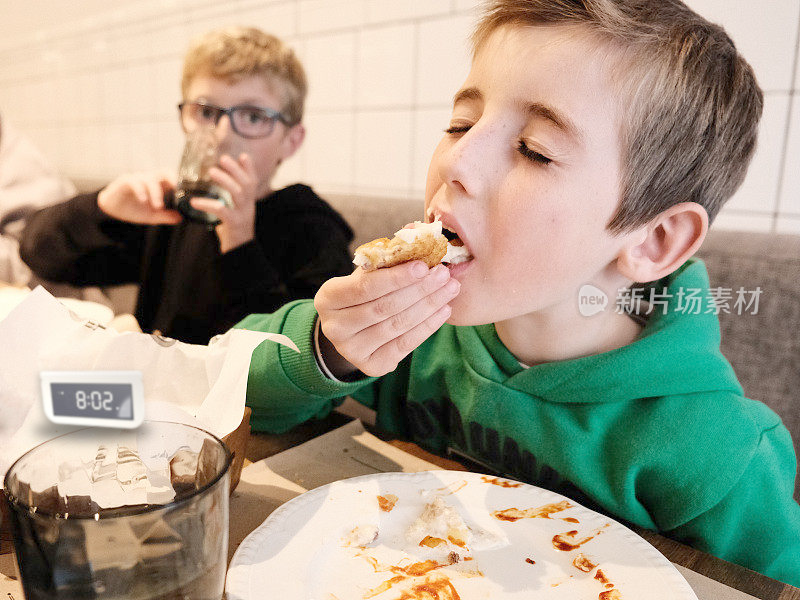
8:02
